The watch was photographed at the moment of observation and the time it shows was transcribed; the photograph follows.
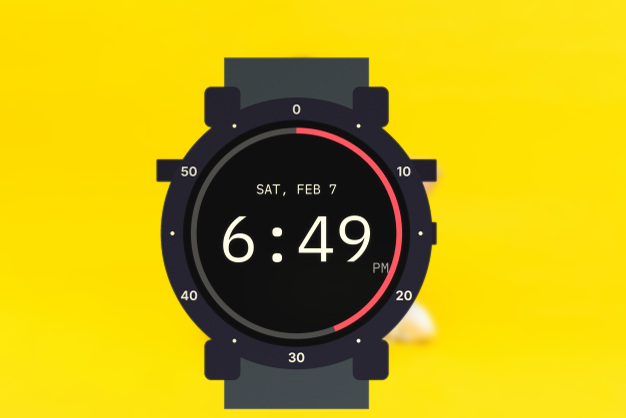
6:49
